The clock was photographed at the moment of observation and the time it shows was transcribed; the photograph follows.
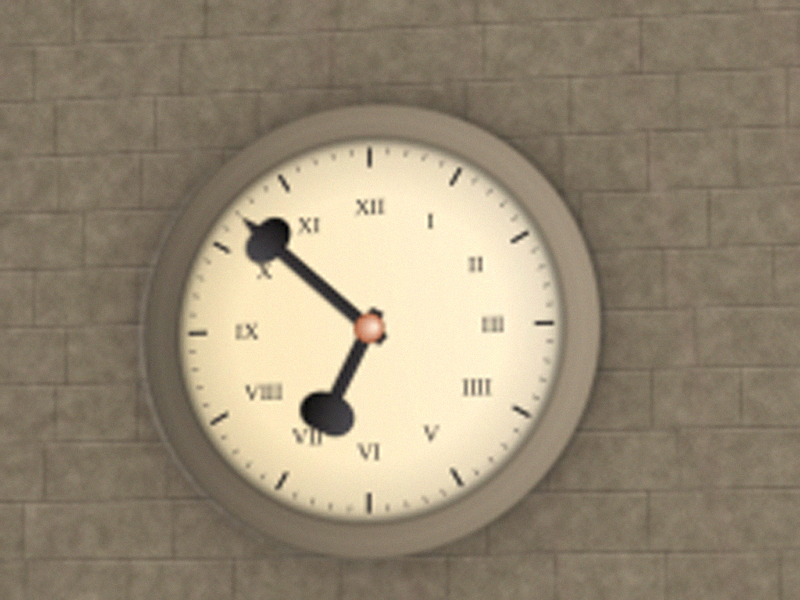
6:52
